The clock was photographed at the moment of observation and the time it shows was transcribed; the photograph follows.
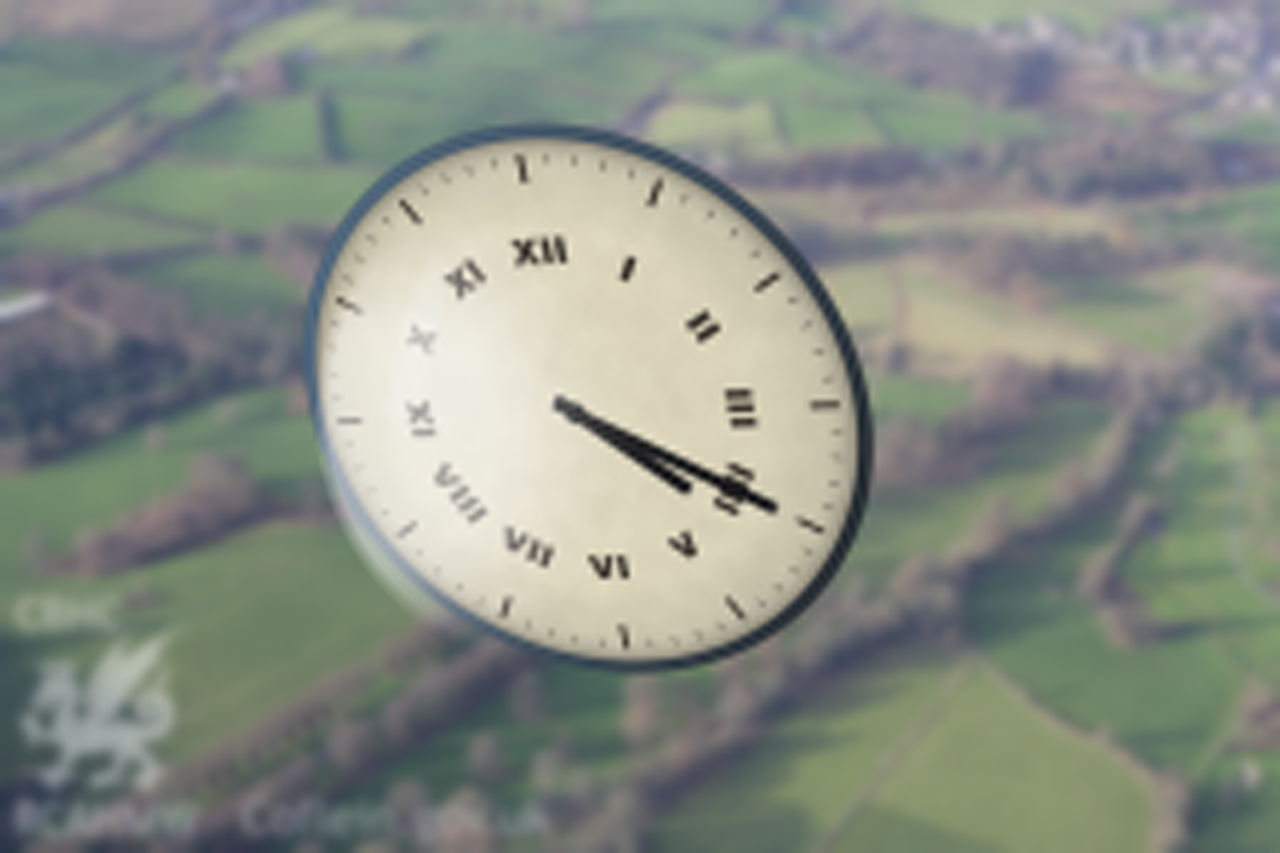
4:20
